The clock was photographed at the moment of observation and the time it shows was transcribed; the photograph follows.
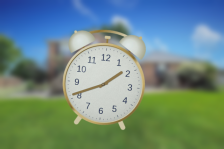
1:41
